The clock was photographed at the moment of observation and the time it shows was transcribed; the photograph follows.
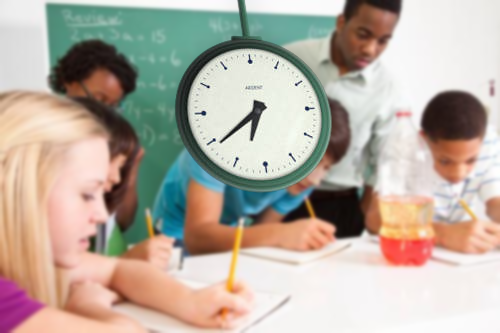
6:39
